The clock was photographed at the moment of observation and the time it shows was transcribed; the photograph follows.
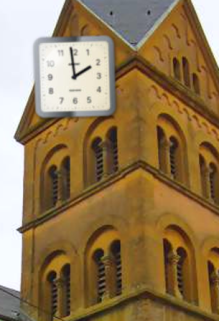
1:59
